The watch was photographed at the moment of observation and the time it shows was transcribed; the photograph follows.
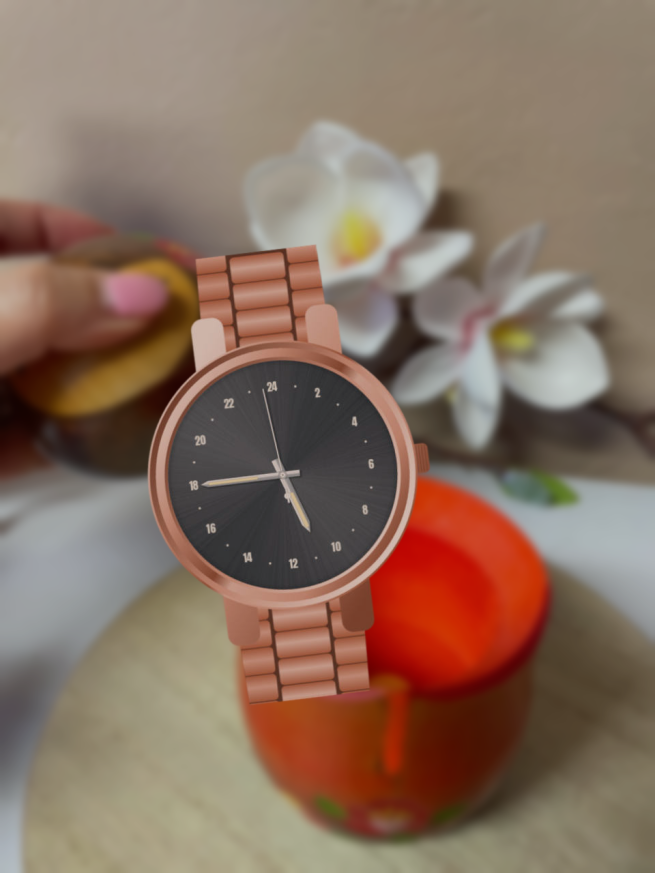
10:44:59
